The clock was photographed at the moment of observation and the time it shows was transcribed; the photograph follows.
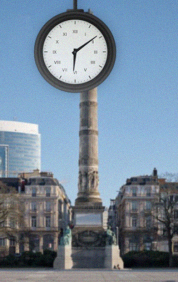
6:09
